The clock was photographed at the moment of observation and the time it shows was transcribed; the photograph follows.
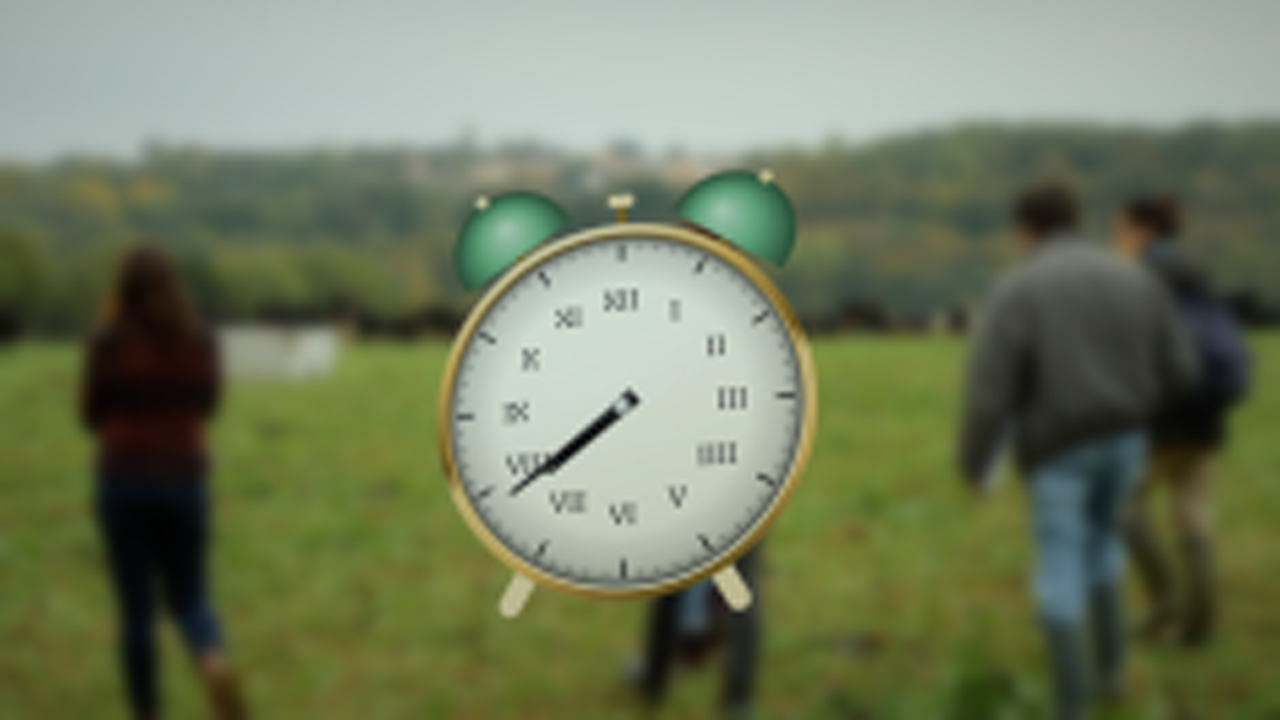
7:39
